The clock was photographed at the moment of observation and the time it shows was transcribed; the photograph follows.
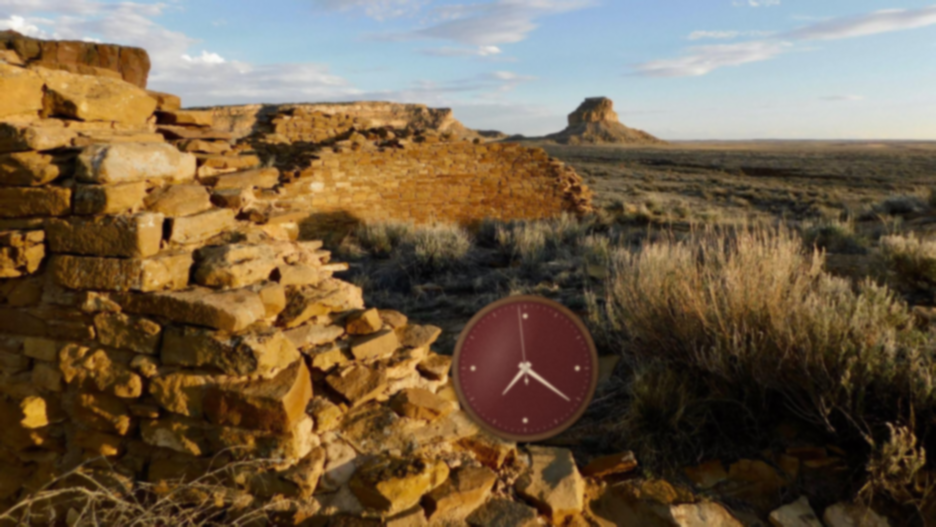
7:20:59
